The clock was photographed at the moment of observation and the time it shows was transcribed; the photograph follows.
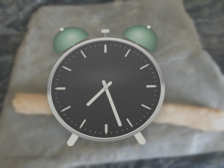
7:27
